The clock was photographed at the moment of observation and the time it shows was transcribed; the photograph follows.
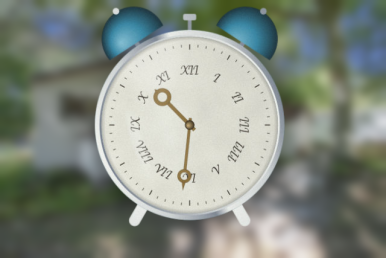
10:31
